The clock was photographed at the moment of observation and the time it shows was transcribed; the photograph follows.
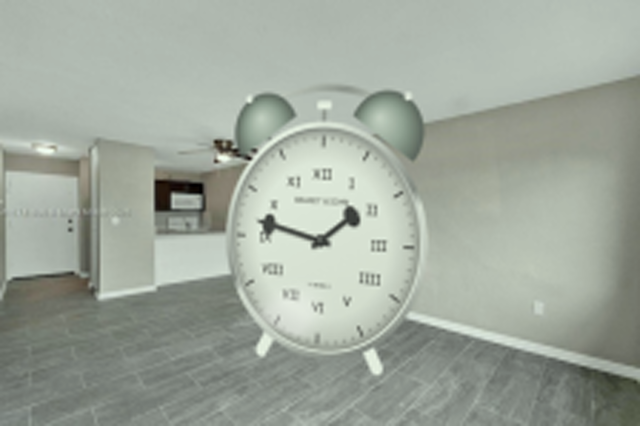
1:47
